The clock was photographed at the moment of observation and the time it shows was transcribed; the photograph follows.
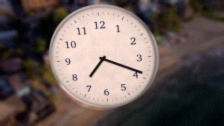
7:19
